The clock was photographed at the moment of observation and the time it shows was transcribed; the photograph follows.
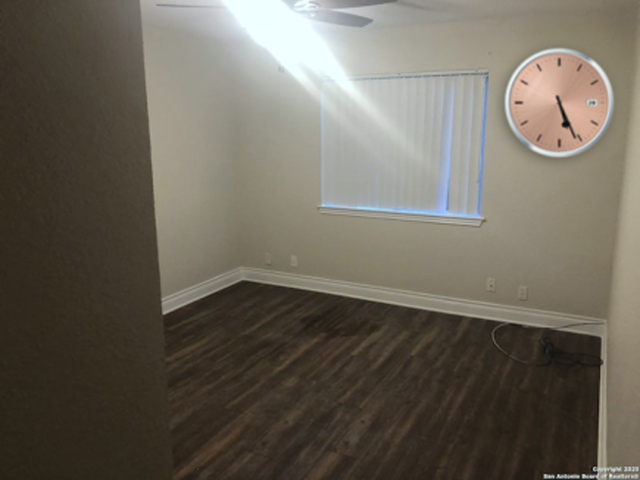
5:26
